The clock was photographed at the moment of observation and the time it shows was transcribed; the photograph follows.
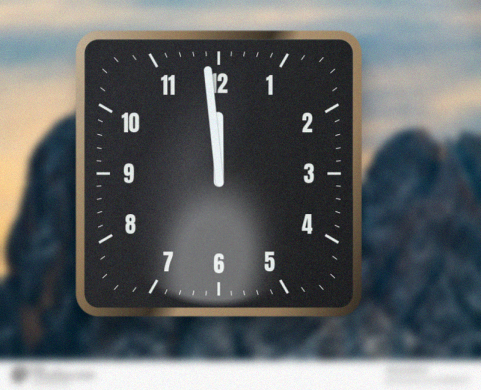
11:59
